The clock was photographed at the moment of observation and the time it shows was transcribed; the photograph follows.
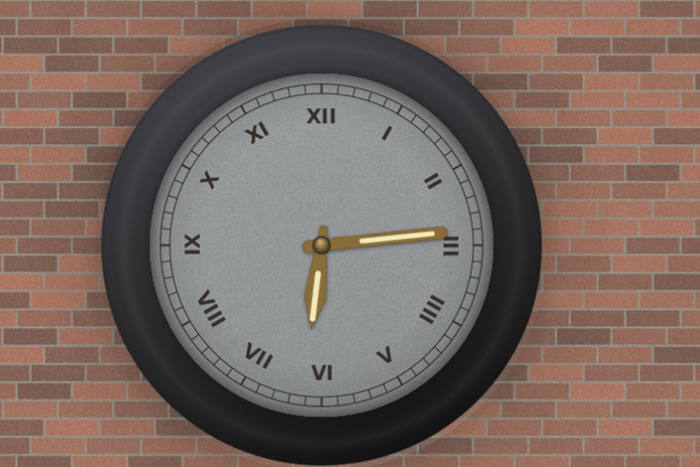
6:14
